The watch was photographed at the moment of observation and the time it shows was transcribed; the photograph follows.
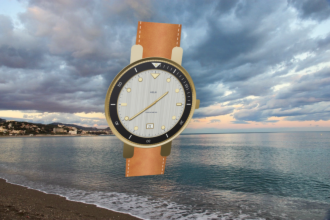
1:39
